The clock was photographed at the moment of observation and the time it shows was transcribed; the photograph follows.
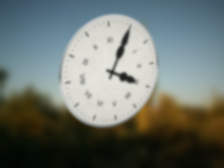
3:00
